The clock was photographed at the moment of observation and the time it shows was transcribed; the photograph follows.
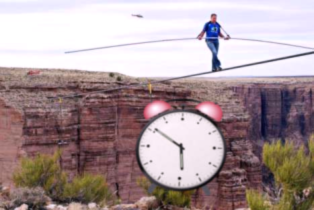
5:51
